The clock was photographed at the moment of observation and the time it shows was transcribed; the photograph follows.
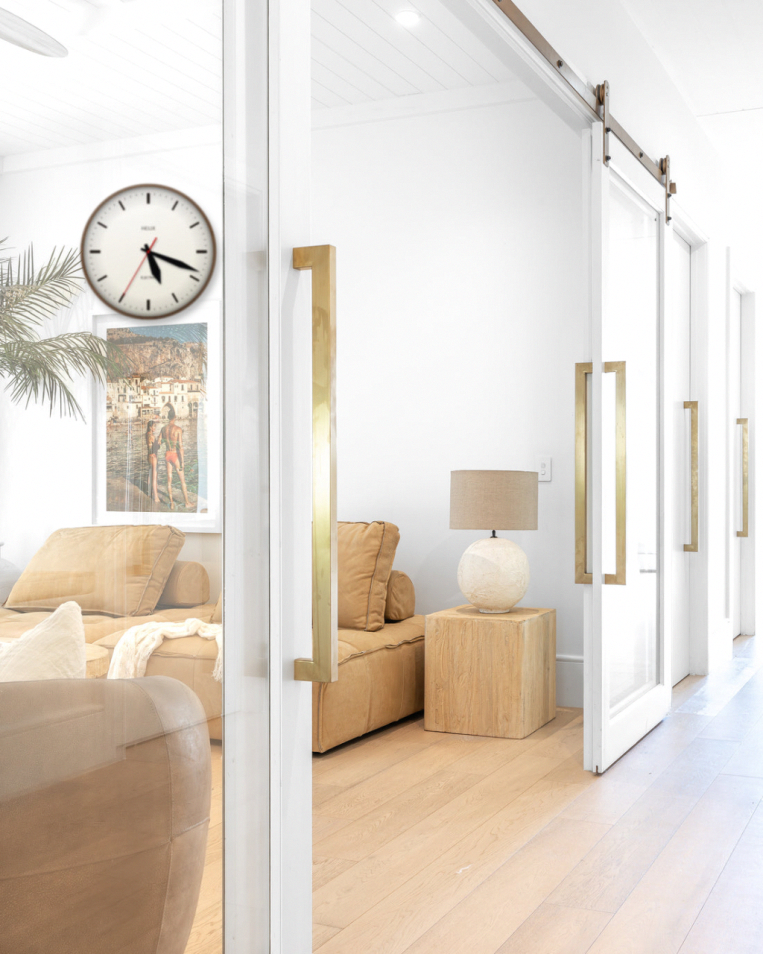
5:18:35
